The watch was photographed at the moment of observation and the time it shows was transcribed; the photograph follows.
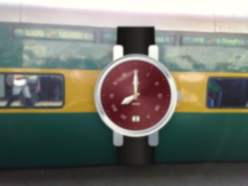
8:00
